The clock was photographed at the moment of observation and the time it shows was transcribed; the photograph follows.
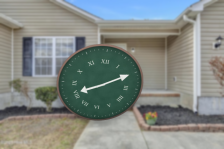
8:10
